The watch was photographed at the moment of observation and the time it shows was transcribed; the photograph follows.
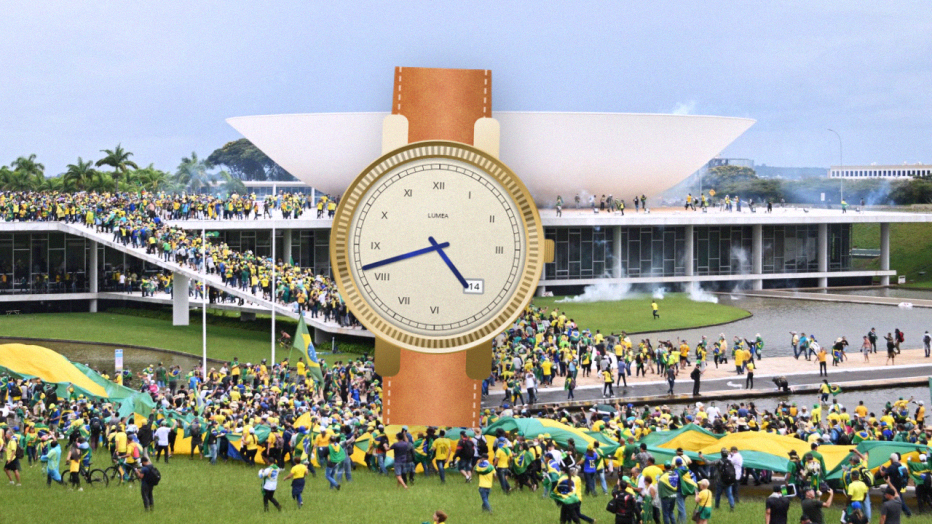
4:42
